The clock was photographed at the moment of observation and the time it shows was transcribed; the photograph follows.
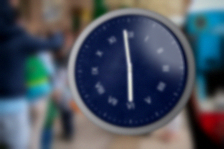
5:59
